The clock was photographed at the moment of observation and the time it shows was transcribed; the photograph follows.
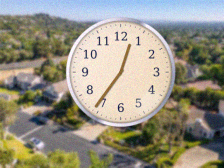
12:36
